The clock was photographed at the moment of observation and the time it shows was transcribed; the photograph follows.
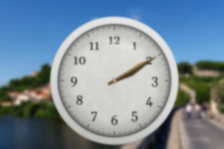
2:10
